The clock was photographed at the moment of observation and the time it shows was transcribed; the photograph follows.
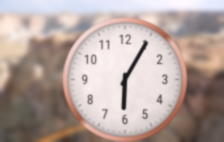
6:05
